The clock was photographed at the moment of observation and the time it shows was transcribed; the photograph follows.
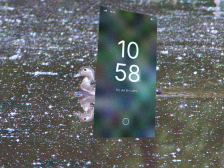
10:58
